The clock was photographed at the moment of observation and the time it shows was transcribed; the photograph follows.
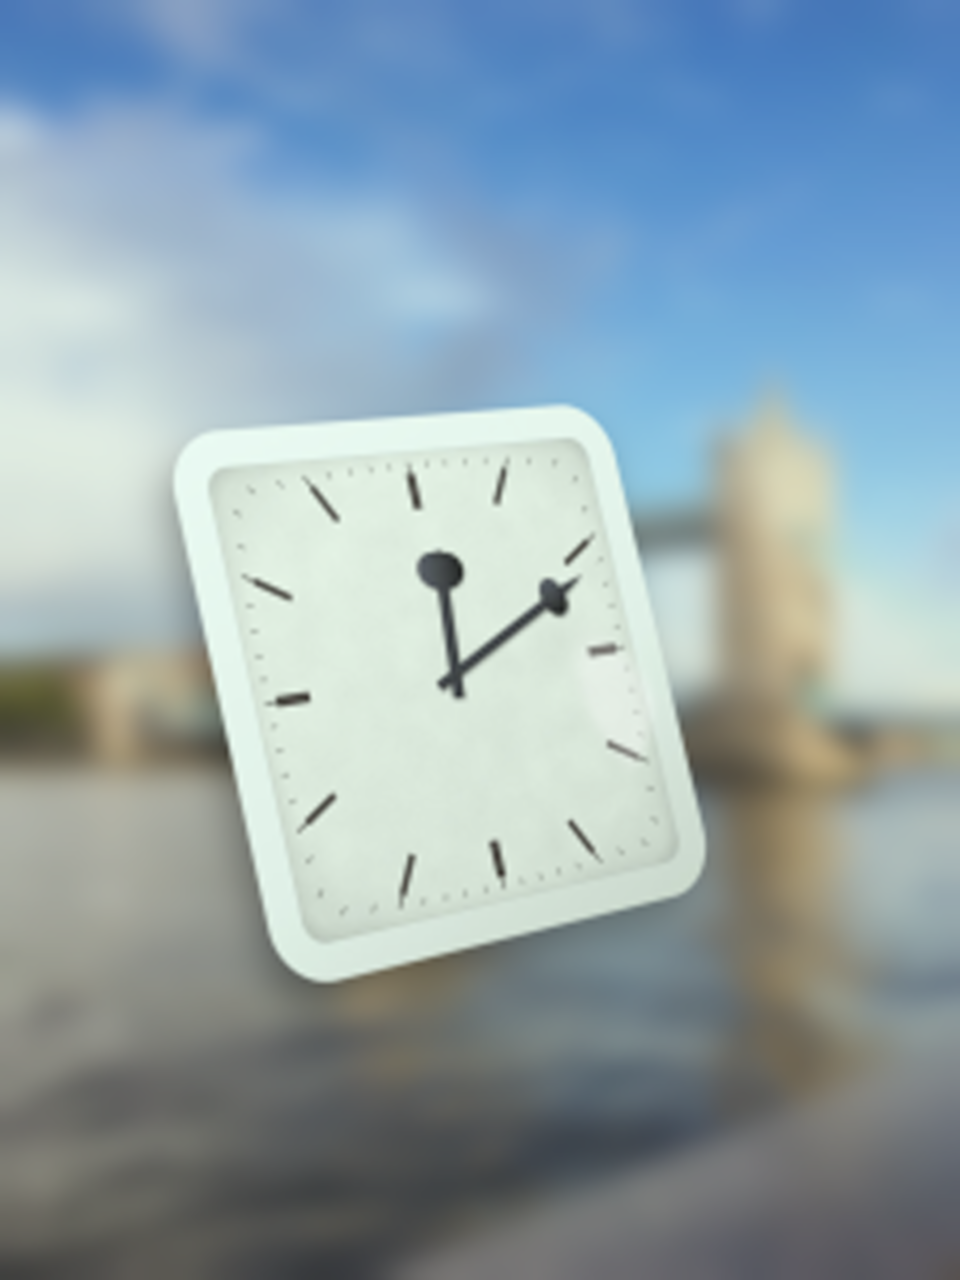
12:11
